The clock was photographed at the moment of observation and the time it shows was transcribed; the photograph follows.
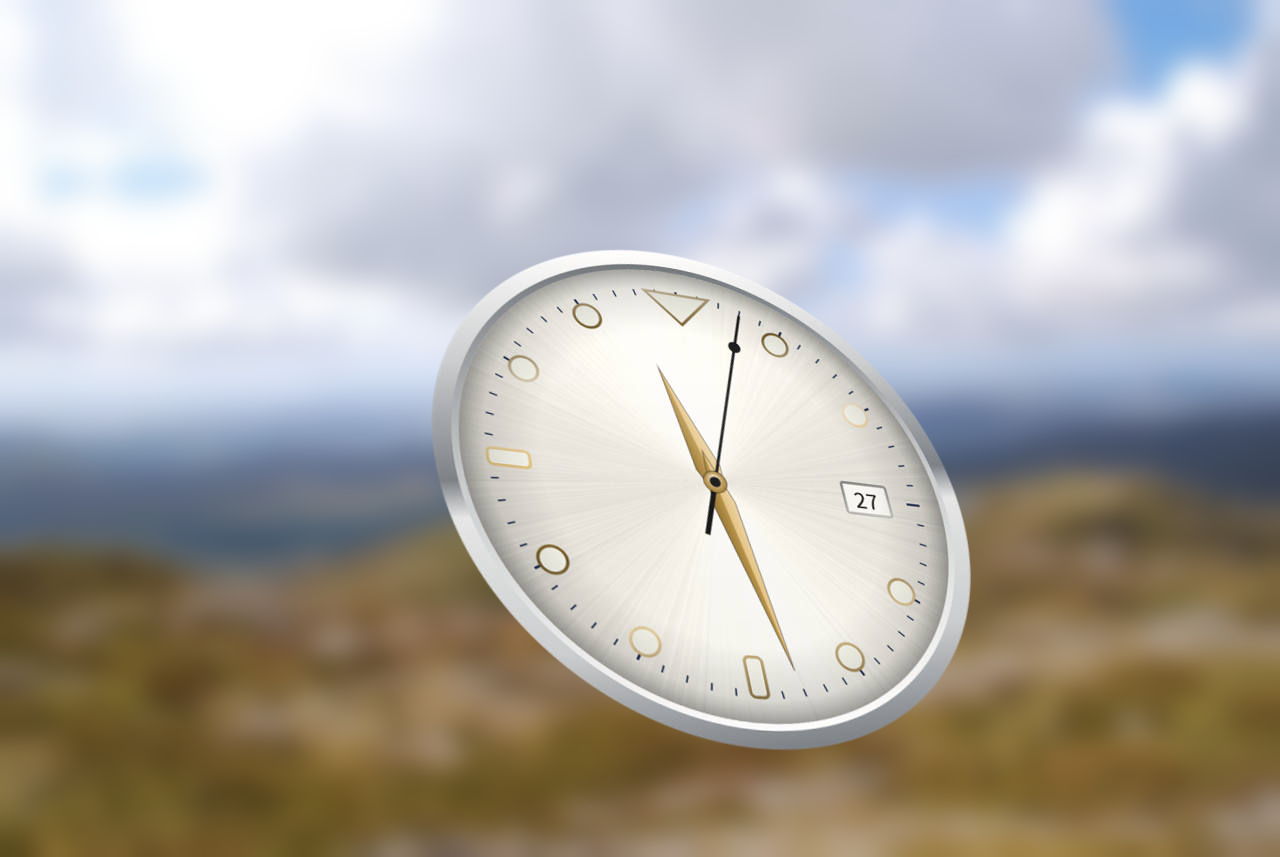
11:28:03
